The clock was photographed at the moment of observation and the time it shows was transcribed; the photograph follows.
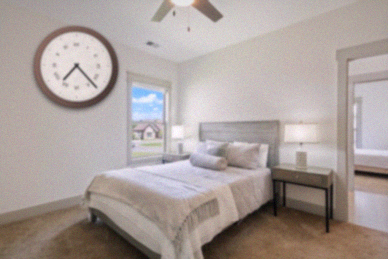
7:23
